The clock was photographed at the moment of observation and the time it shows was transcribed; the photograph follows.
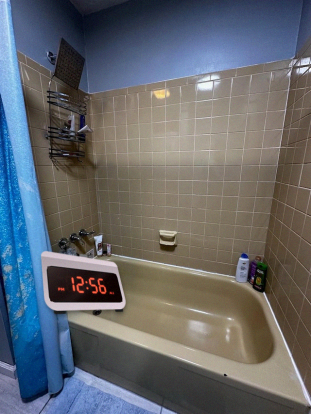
12:56
